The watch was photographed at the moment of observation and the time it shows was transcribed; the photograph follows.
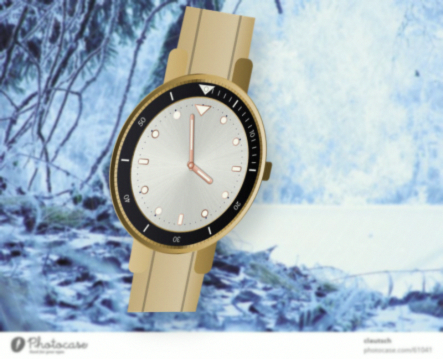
3:58
